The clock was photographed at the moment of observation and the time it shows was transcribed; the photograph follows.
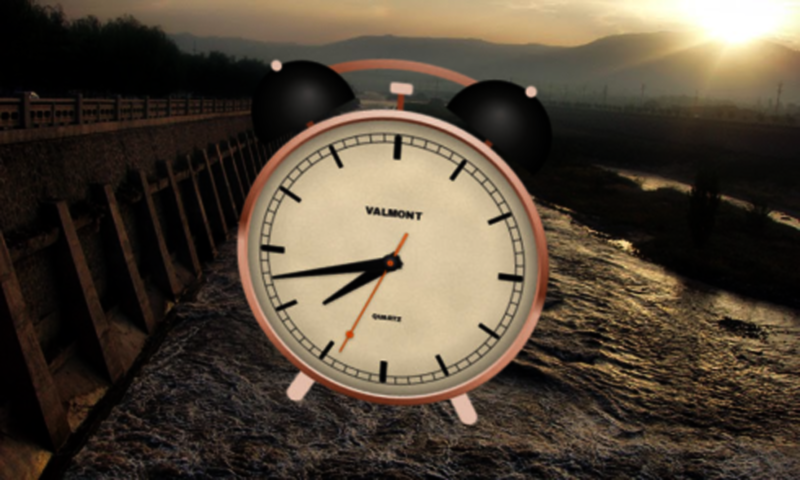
7:42:34
